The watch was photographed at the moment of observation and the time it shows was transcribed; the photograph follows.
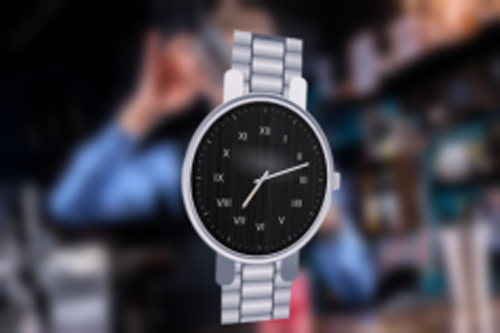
7:12
